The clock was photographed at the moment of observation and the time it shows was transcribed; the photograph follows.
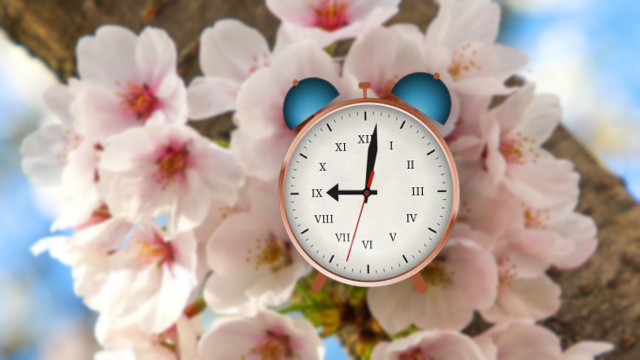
9:01:33
